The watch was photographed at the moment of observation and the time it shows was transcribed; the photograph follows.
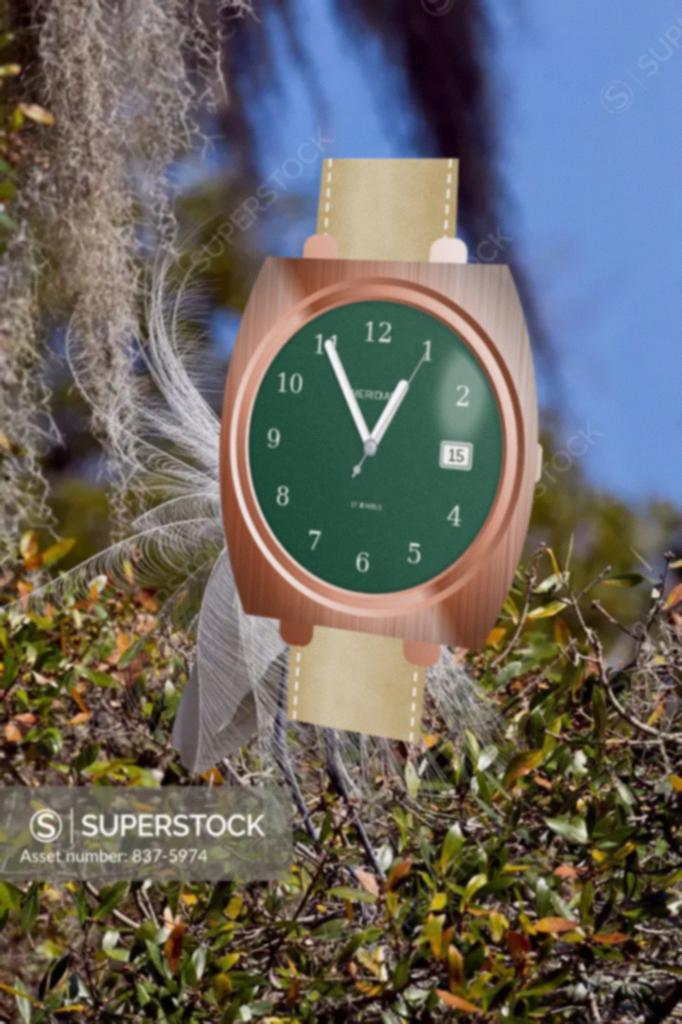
12:55:05
